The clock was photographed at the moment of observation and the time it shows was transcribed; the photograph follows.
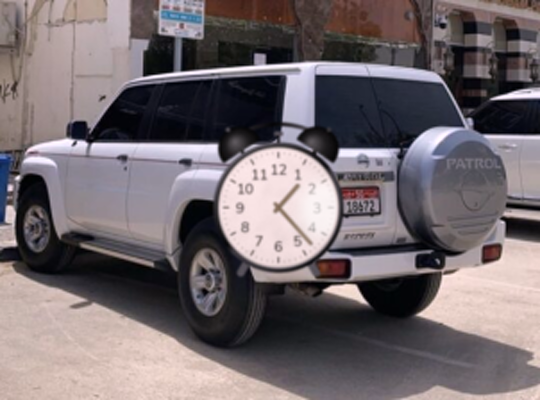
1:23
